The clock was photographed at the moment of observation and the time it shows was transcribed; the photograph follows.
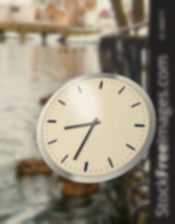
8:33
